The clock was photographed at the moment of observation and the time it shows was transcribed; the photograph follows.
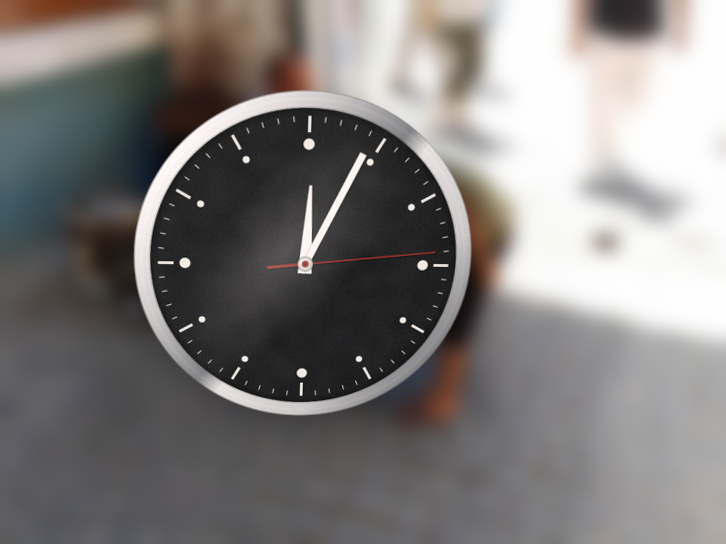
12:04:14
